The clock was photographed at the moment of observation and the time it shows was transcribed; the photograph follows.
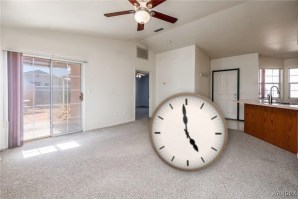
4:59
